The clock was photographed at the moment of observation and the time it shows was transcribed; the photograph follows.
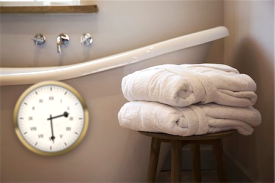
2:29
